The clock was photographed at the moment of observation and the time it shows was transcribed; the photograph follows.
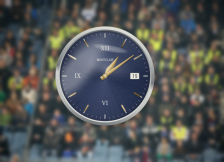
1:09
